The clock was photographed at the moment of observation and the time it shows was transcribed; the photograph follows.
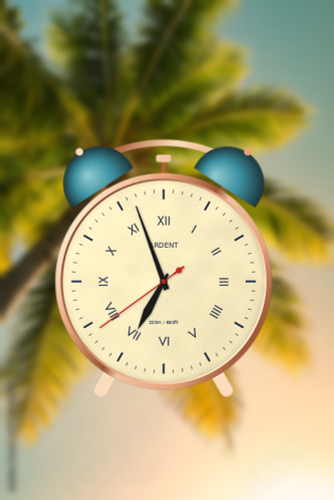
6:56:39
